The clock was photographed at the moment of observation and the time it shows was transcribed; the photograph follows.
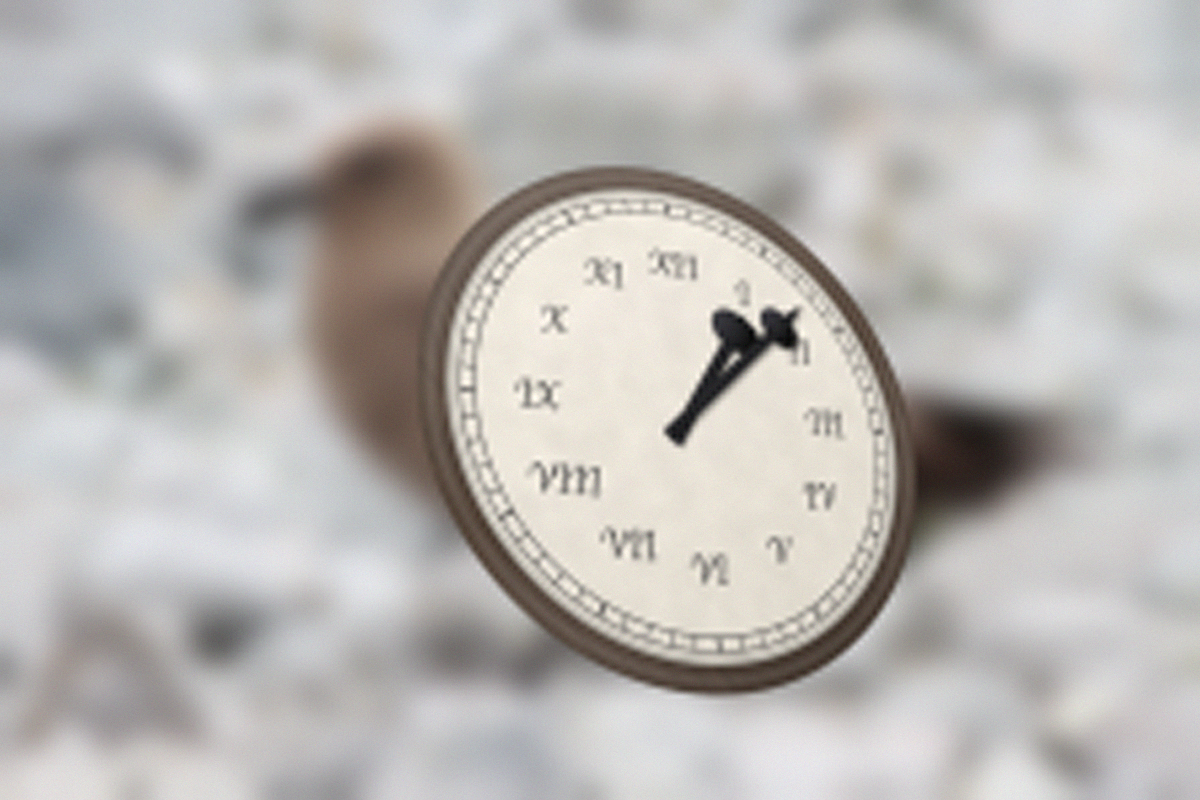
1:08
